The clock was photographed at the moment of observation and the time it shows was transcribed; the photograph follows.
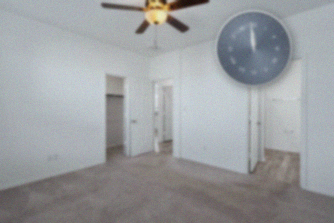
11:59
